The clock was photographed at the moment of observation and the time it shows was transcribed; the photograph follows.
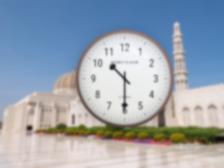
10:30
